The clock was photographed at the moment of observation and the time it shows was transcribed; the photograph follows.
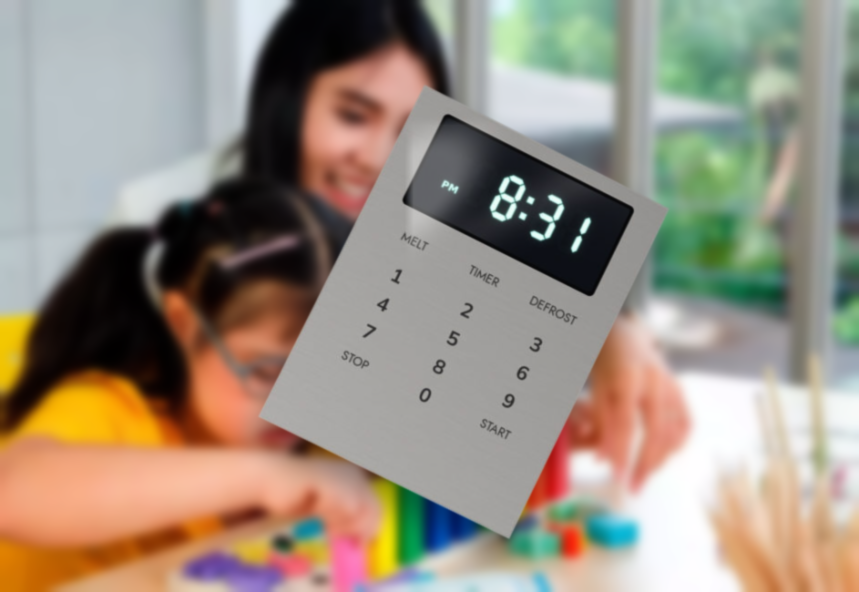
8:31
